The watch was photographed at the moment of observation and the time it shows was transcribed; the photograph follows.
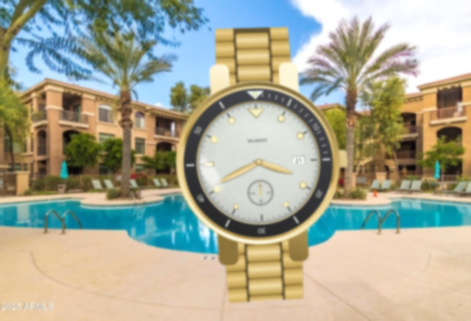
3:41
